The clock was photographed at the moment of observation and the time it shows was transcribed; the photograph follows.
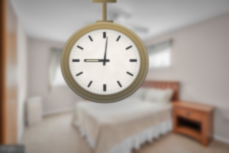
9:01
